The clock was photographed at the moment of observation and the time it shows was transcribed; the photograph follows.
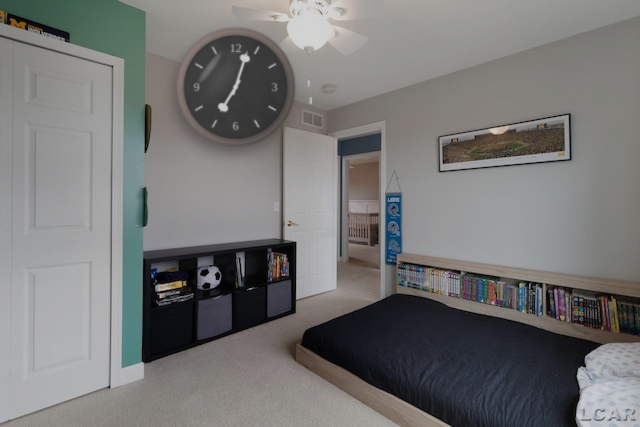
7:03
